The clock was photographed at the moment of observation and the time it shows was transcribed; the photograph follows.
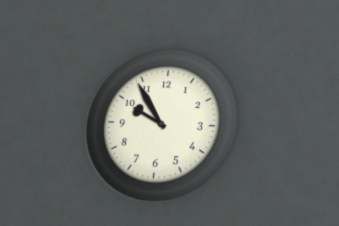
9:54
